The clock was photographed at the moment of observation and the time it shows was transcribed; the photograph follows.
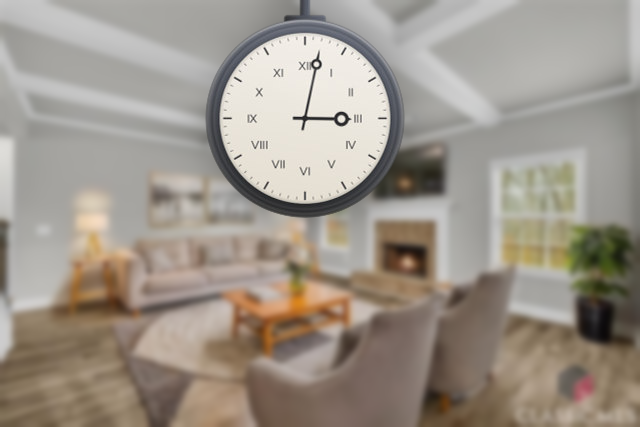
3:02
